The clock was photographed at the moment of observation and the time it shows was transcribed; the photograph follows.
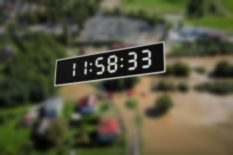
11:58:33
